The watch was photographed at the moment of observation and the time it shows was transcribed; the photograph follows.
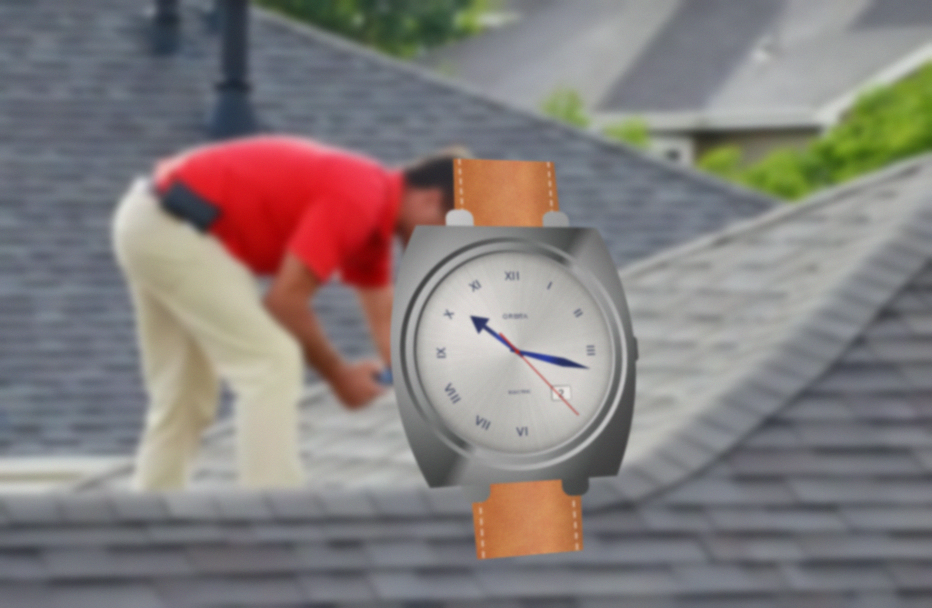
10:17:23
